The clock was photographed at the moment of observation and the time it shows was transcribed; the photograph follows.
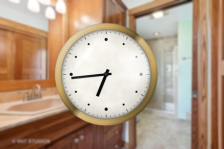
6:44
